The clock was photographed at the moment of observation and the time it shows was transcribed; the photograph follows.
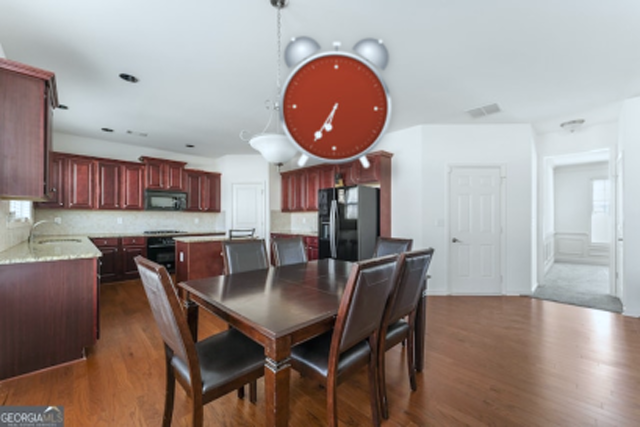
6:35
